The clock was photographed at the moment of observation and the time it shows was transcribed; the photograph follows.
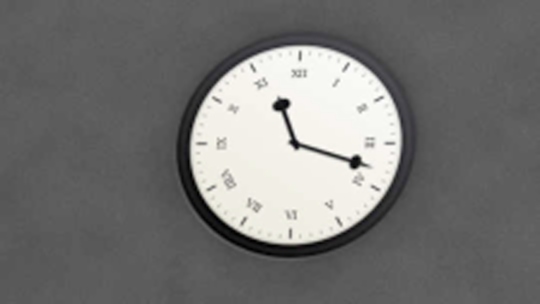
11:18
